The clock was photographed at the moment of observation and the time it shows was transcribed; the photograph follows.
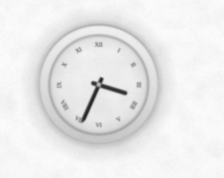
3:34
